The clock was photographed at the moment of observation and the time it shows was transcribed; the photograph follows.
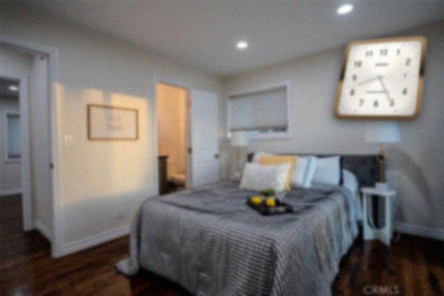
8:25
